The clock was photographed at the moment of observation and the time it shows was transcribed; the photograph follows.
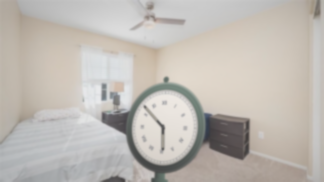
5:52
